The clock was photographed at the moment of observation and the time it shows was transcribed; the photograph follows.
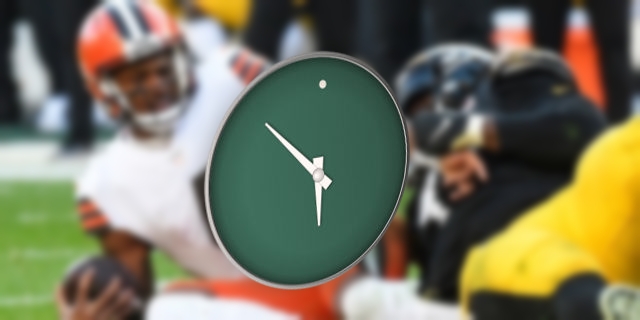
5:52
